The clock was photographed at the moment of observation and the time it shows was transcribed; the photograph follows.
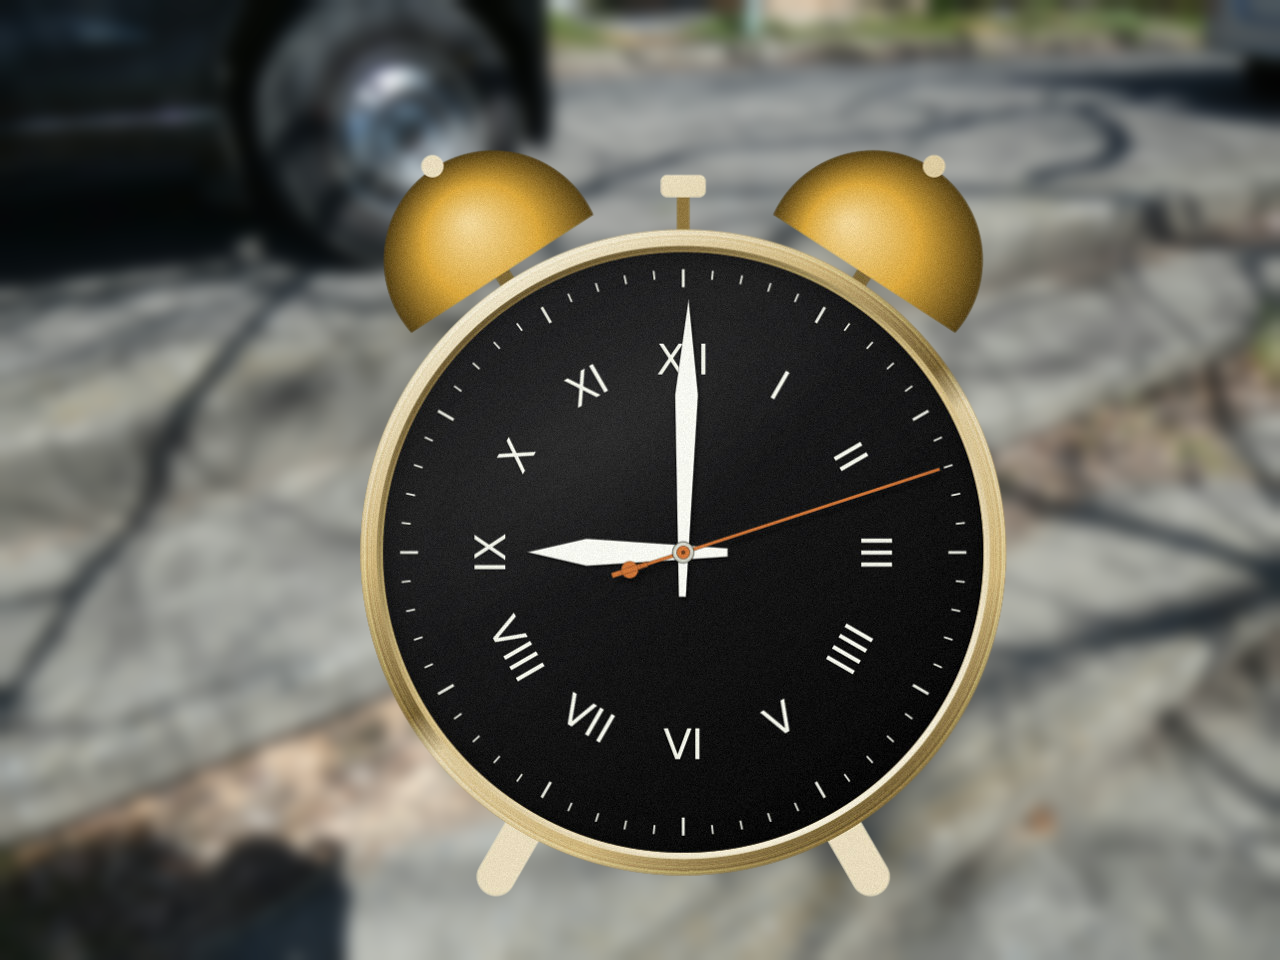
9:00:12
